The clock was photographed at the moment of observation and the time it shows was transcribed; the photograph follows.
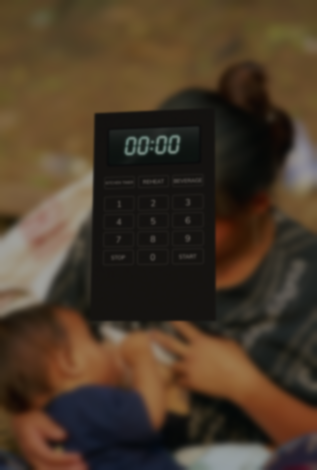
0:00
